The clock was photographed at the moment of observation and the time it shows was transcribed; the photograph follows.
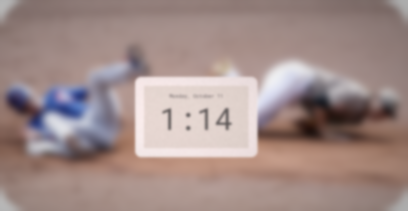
1:14
